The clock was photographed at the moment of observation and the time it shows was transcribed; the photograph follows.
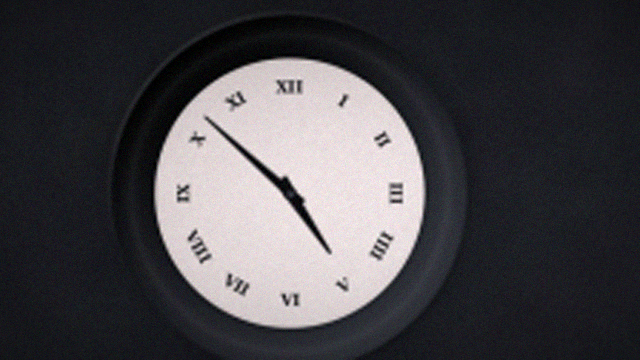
4:52
